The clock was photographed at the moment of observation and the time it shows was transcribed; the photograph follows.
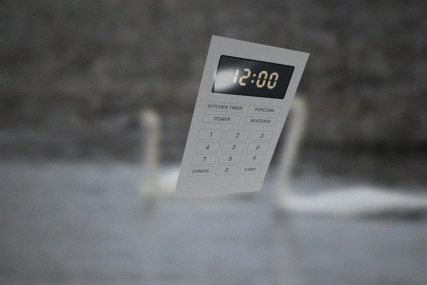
12:00
